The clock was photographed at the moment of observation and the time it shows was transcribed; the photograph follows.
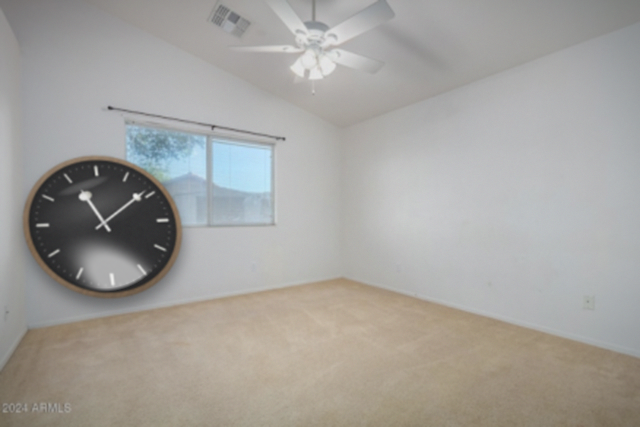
11:09
